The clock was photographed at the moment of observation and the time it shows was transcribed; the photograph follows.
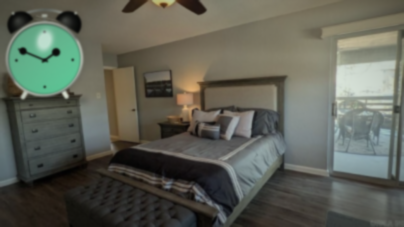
1:49
